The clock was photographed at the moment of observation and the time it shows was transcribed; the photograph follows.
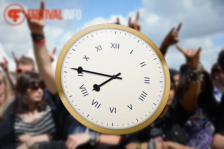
7:46
